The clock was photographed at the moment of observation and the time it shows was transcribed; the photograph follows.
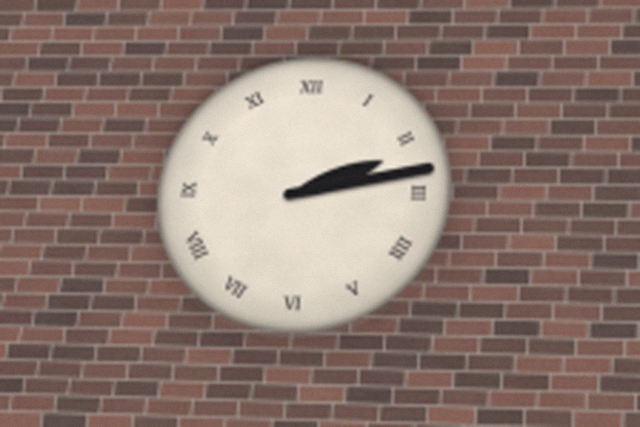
2:13
